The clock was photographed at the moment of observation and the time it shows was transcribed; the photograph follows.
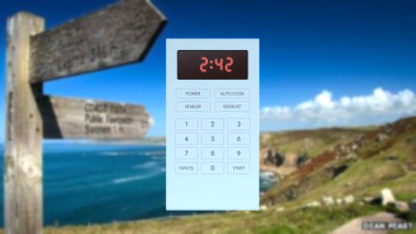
2:42
